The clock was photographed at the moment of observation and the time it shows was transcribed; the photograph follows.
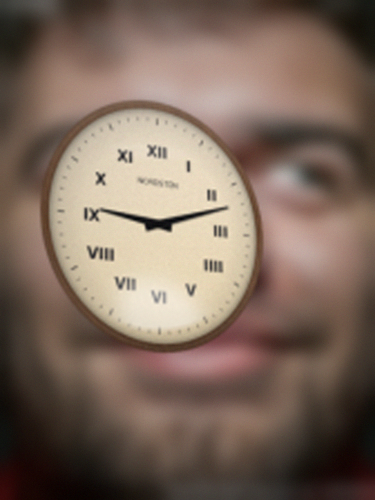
9:12
